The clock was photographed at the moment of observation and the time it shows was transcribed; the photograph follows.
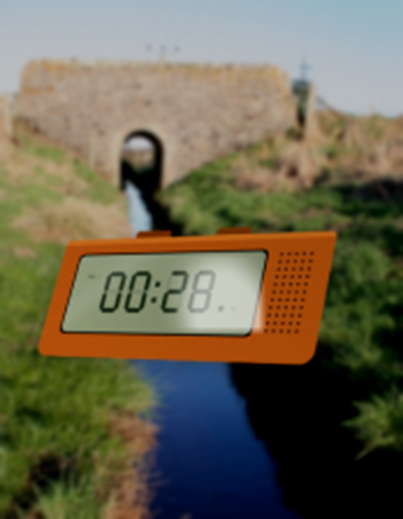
0:28
